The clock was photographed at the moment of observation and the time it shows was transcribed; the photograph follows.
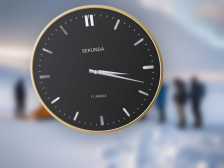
3:18
